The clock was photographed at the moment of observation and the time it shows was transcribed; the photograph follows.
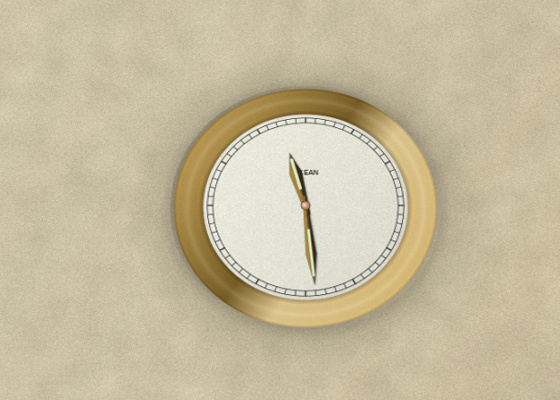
11:29
